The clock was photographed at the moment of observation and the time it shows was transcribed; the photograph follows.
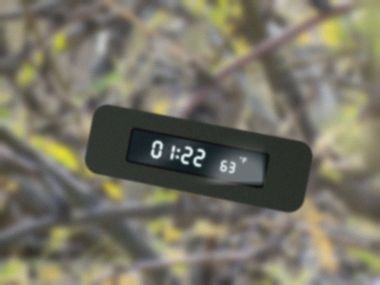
1:22
